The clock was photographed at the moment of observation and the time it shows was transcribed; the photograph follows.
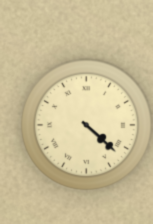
4:22
